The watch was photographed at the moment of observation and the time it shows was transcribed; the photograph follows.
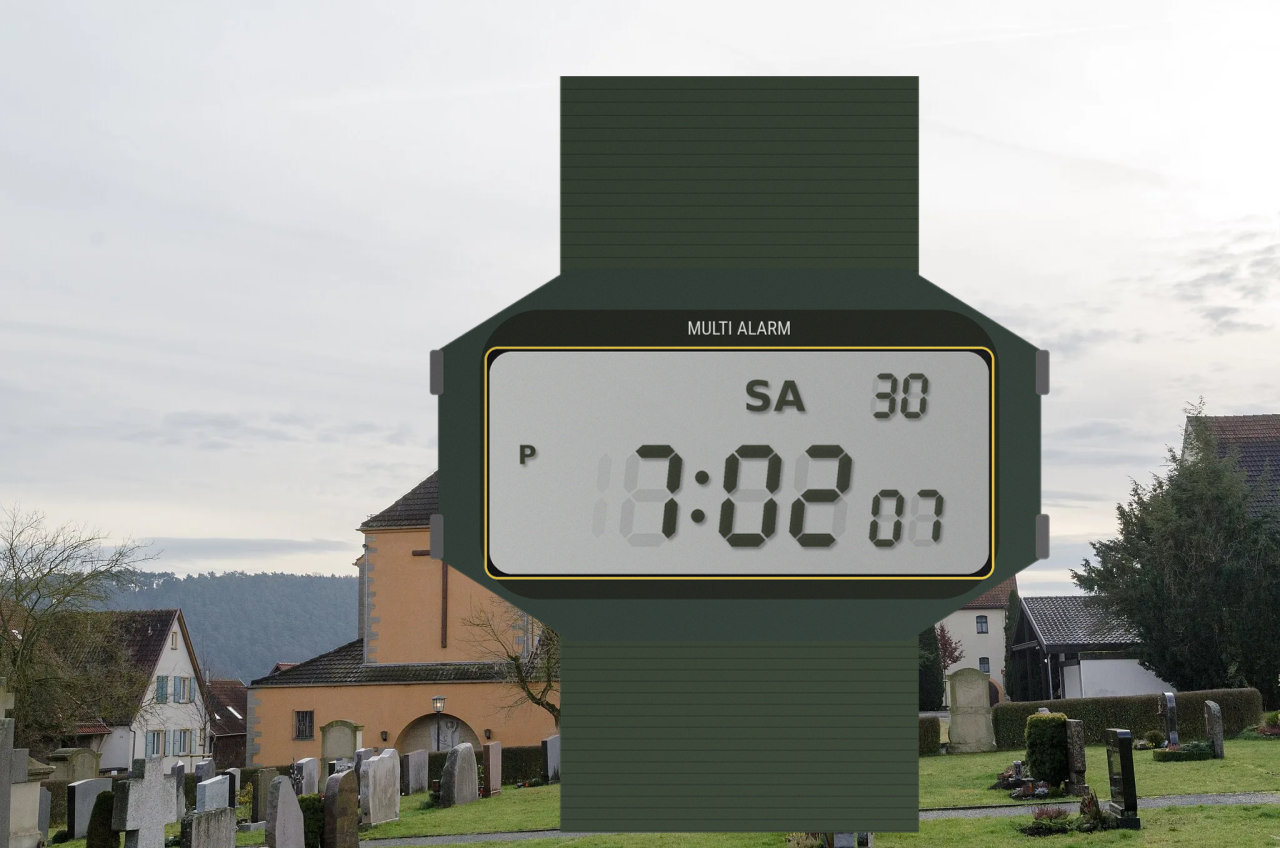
7:02:07
